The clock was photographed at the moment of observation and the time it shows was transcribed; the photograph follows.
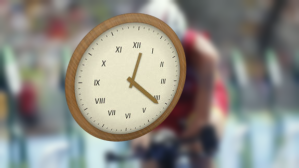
12:21
